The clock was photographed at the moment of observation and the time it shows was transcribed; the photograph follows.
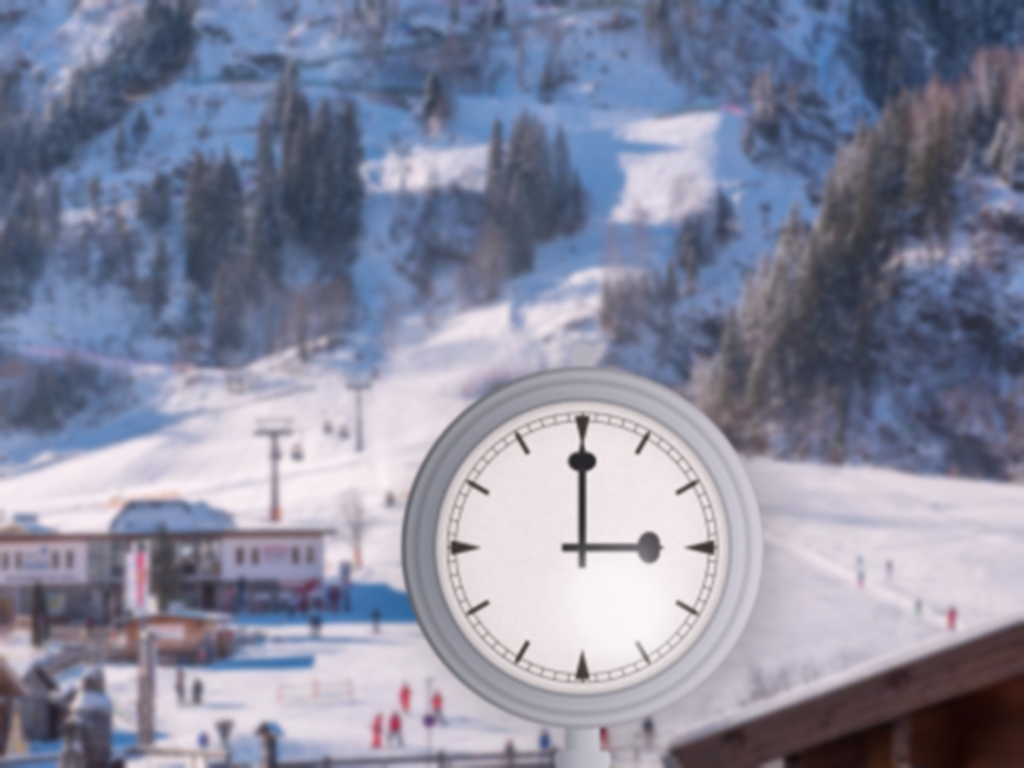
3:00
